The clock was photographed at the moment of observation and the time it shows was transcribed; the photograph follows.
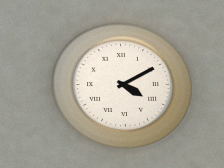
4:10
